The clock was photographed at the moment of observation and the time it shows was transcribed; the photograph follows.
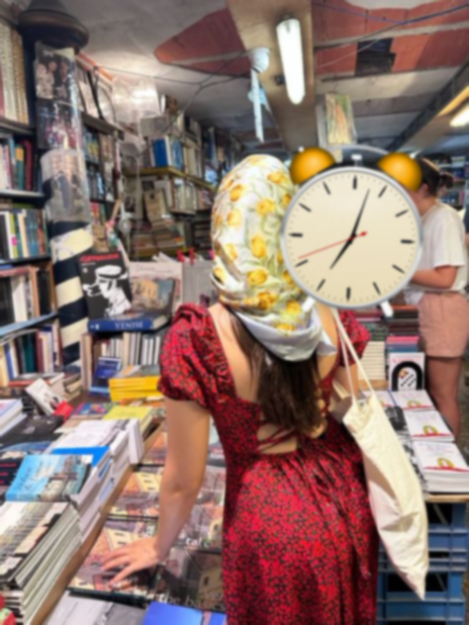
7:02:41
